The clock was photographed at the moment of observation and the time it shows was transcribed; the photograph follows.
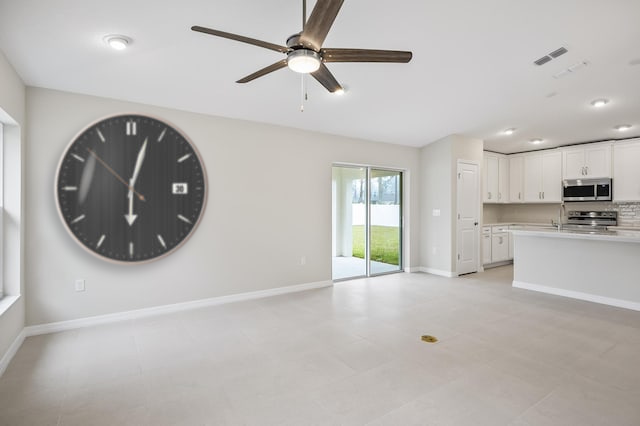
6:02:52
